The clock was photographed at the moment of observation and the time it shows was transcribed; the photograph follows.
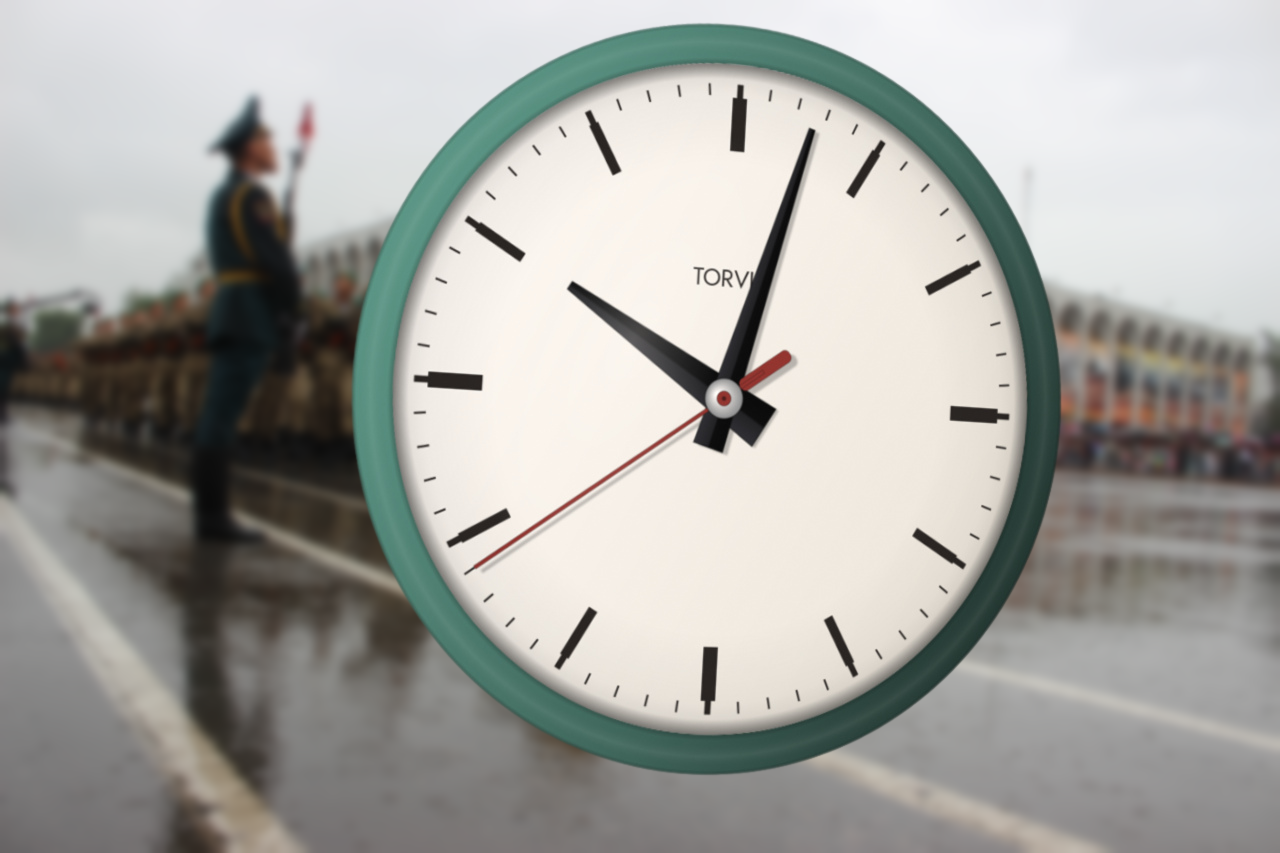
10:02:39
